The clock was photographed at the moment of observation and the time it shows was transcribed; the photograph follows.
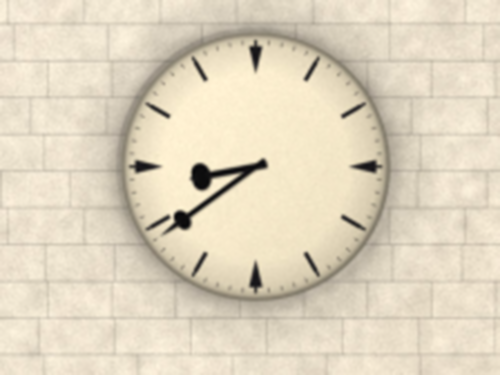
8:39
